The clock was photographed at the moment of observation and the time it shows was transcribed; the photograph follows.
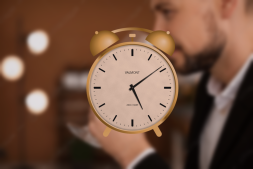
5:09
